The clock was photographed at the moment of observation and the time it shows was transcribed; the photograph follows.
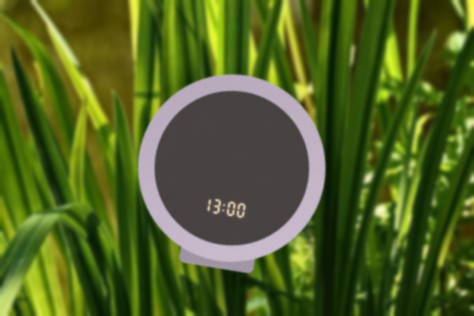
13:00
